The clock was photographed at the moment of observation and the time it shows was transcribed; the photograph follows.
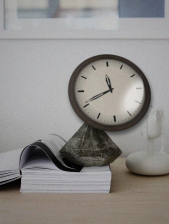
11:41
